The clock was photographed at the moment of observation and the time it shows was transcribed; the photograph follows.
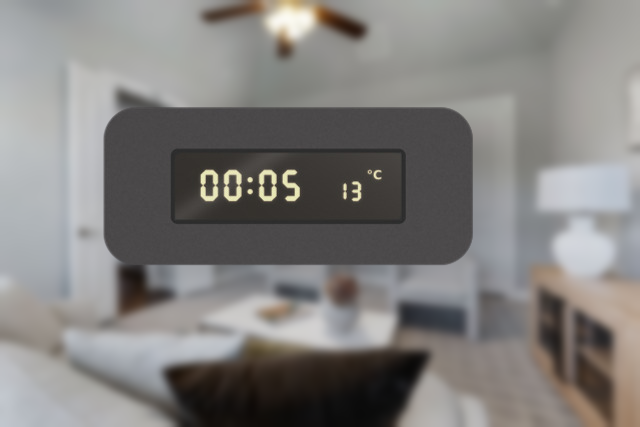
0:05
